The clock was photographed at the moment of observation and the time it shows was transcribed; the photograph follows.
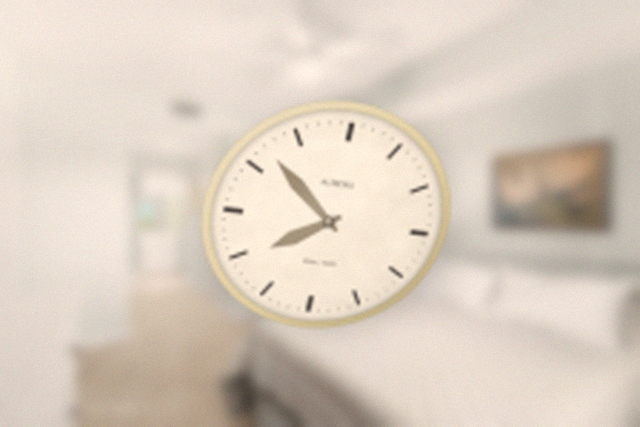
7:52
